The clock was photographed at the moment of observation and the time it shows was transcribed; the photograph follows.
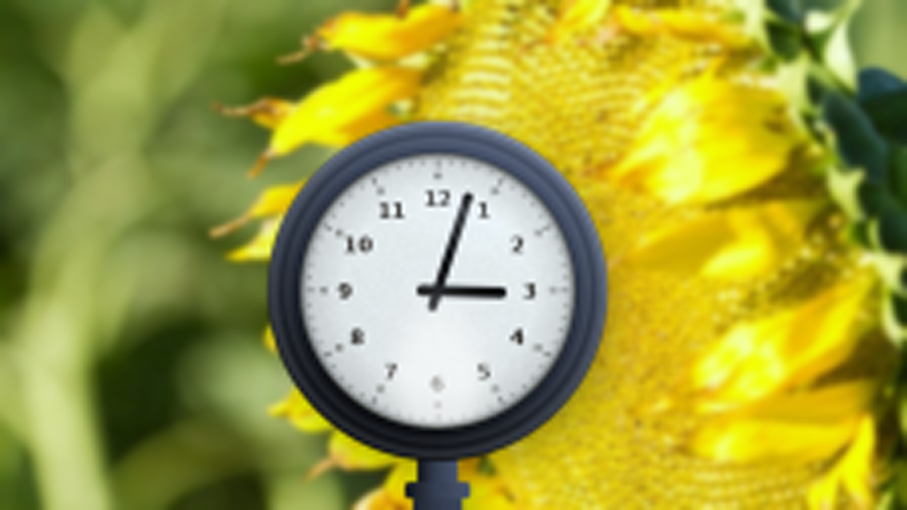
3:03
